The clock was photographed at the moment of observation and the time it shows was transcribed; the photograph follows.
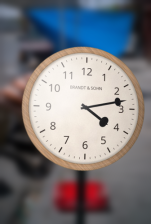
4:13
